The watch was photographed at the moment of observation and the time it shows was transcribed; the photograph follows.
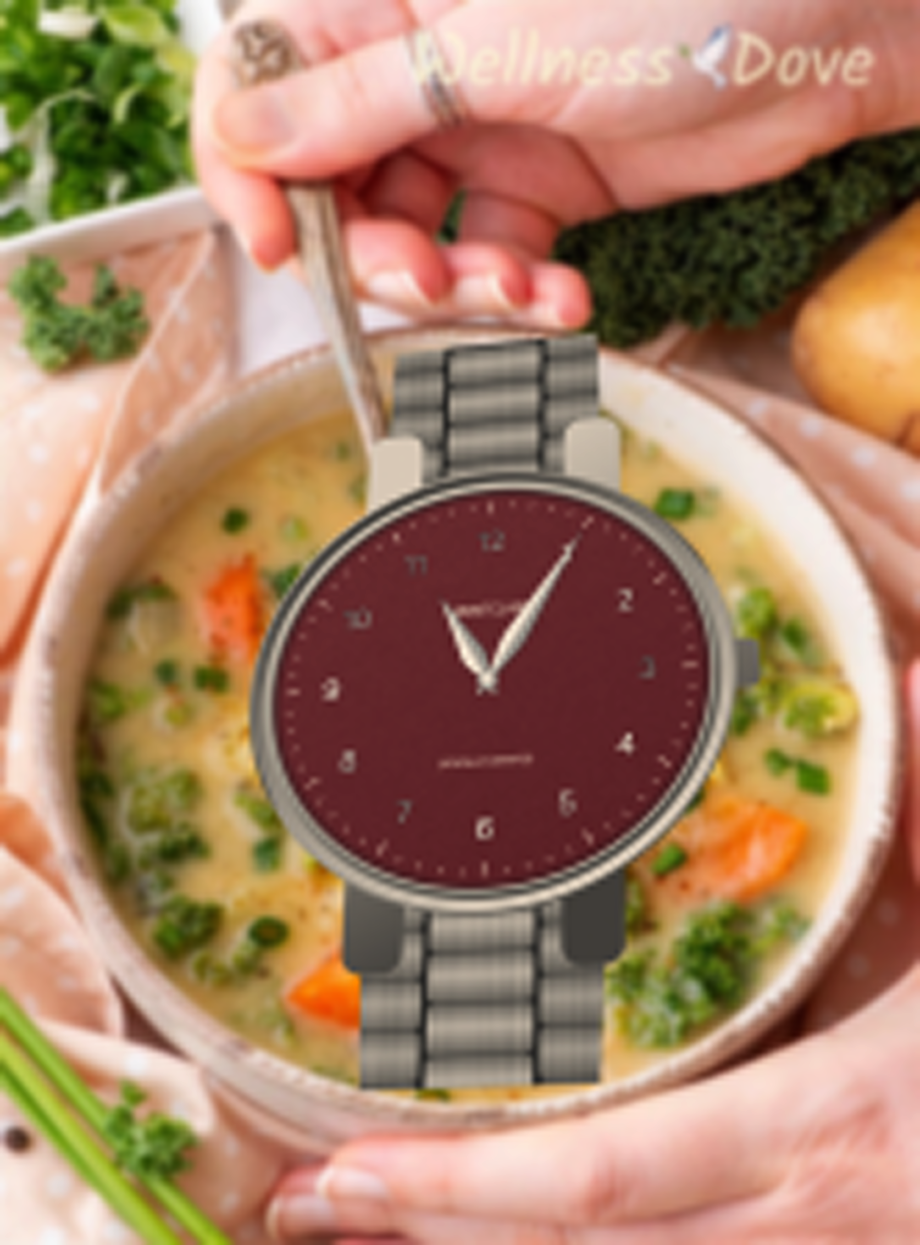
11:05
